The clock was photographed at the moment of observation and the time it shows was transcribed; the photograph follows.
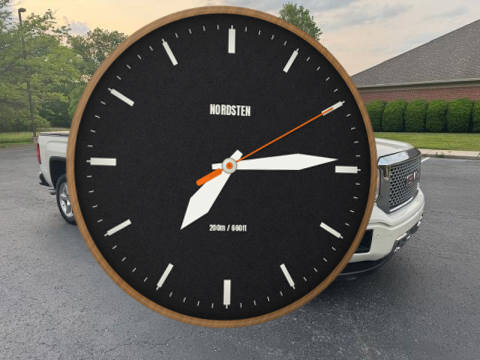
7:14:10
